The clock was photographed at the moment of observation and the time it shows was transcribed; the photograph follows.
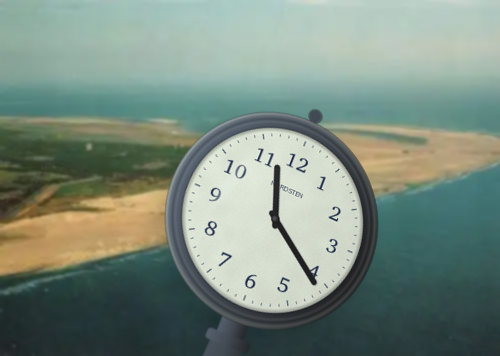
11:21
